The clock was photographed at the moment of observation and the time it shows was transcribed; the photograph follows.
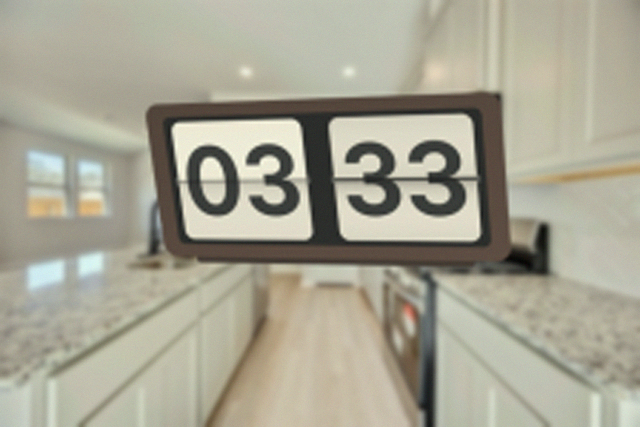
3:33
